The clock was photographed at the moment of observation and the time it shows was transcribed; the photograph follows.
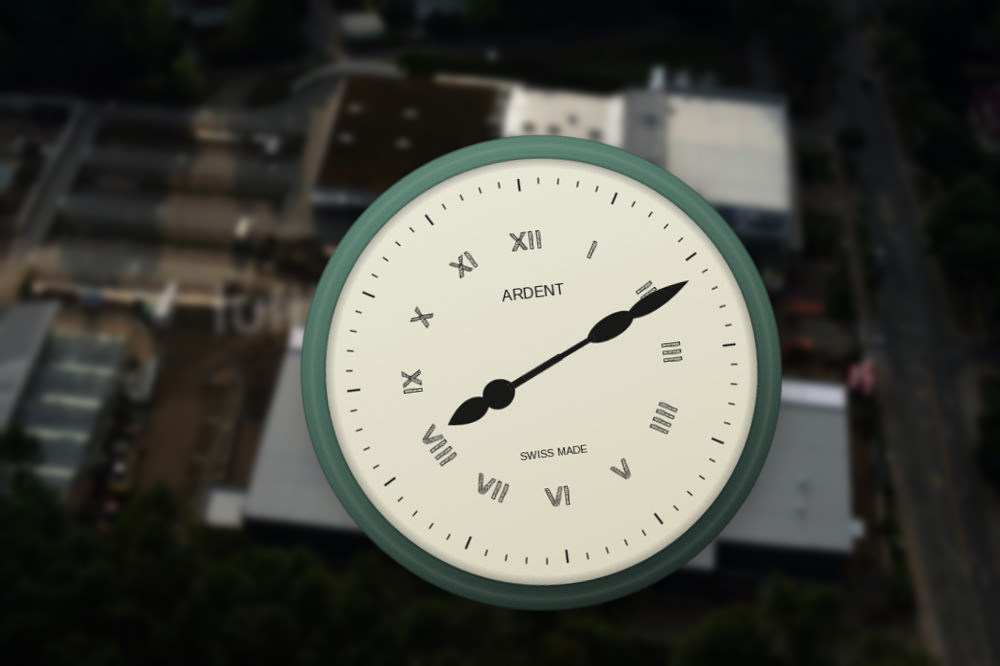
8:11
